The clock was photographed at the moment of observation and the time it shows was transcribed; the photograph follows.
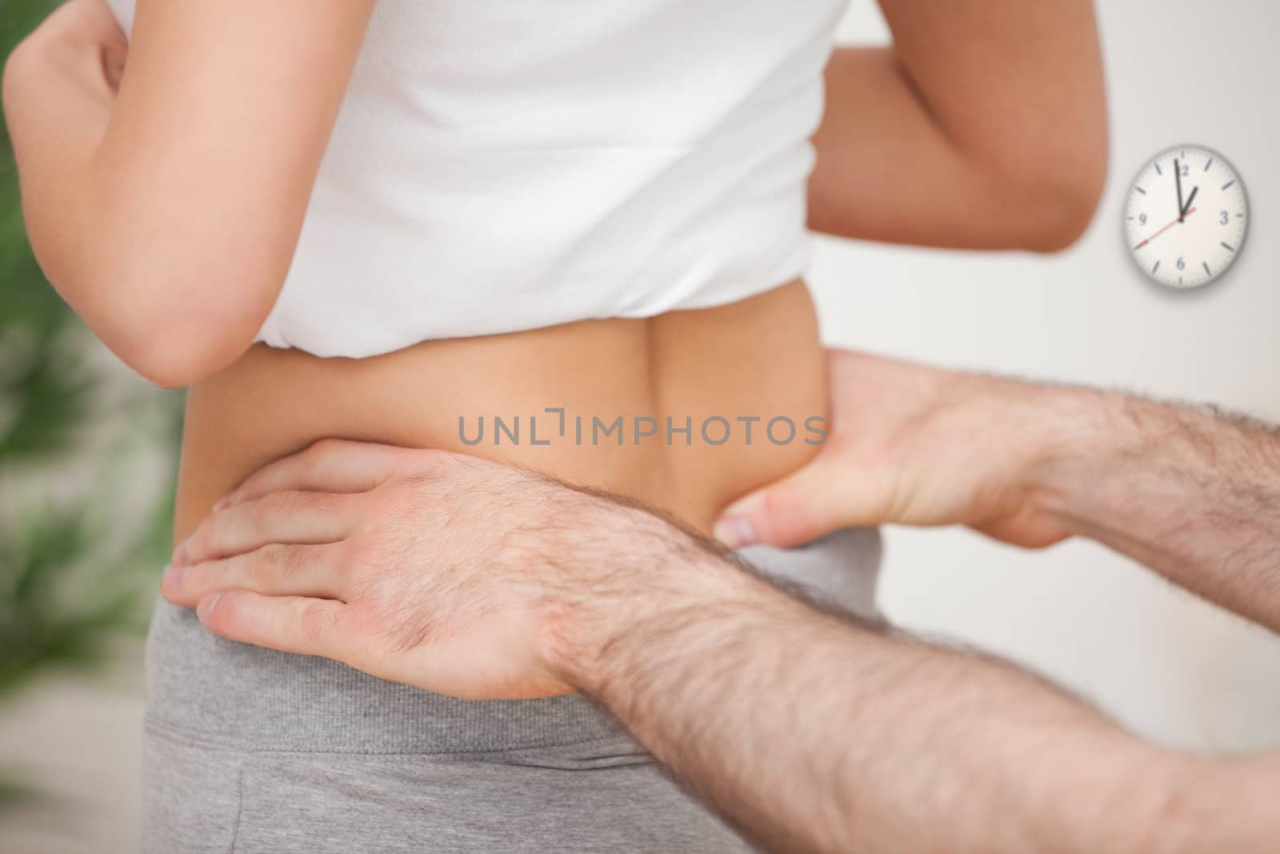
12:58:40
